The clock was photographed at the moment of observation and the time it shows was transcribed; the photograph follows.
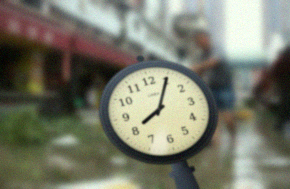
8:05
